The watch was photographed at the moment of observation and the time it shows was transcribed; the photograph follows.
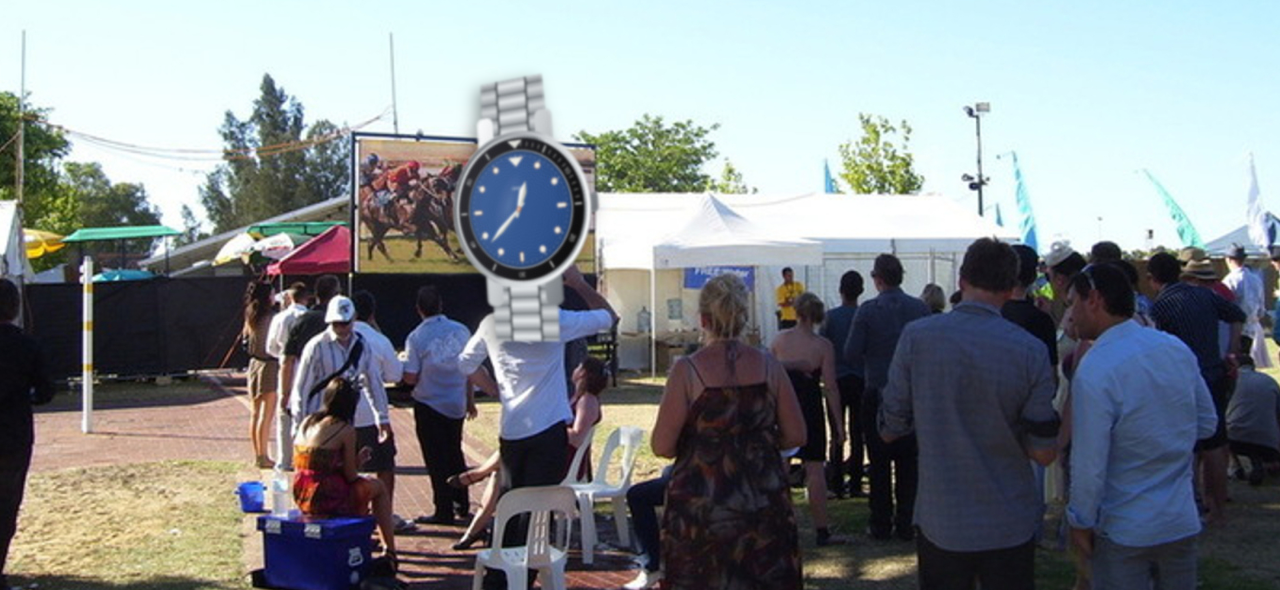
12:38
